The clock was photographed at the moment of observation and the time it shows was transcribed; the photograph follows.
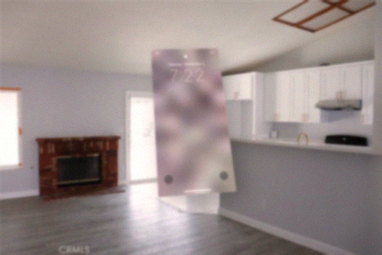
7:22
